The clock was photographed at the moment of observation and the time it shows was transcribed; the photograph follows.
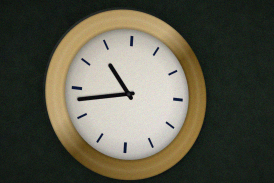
10:43
